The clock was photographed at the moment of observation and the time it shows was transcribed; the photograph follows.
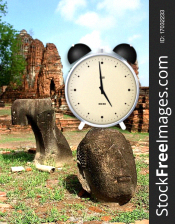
4:59
